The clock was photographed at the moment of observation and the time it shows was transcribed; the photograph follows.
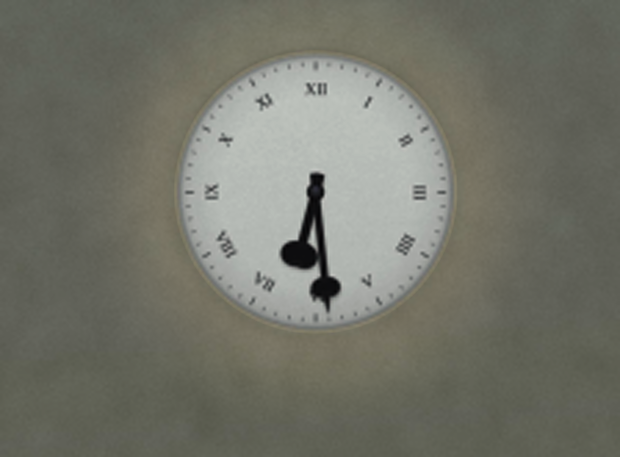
6:29
